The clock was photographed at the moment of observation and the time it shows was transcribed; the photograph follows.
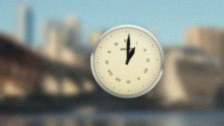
1:01
